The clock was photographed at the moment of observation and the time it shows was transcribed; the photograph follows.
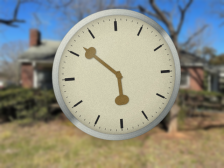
5:52
